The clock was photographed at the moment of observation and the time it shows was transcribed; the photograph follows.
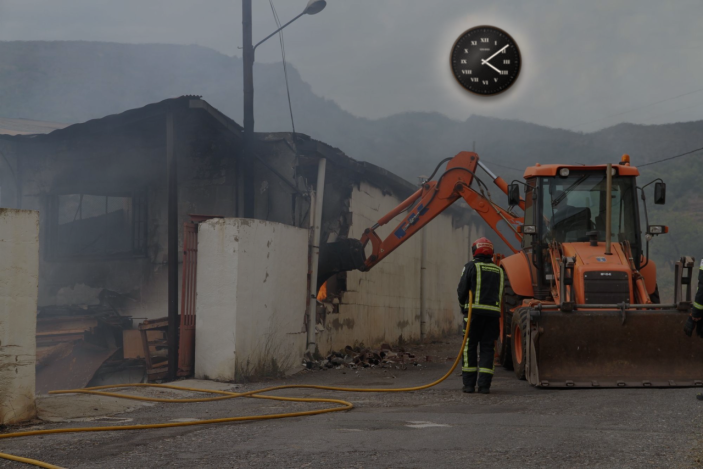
4:09
